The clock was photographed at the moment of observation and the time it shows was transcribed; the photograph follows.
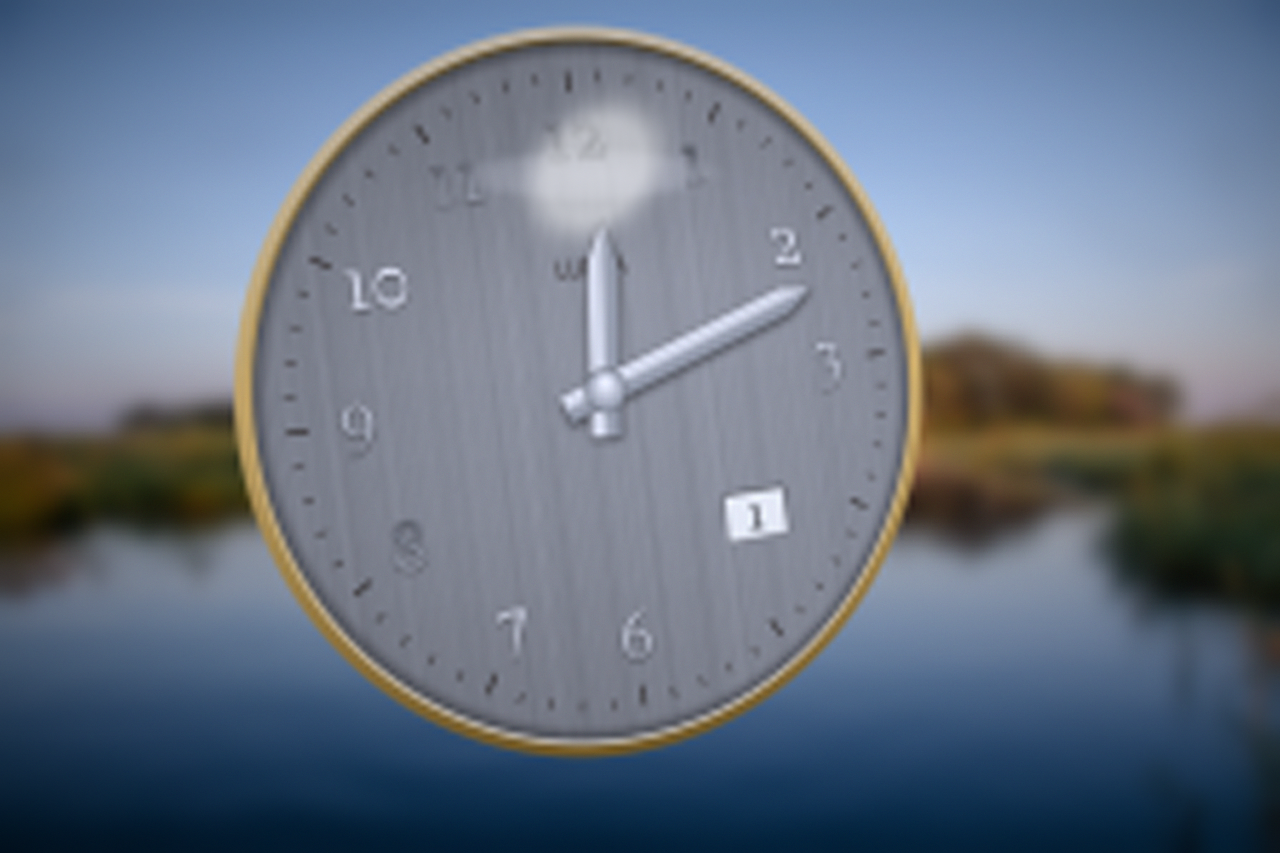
12:12
